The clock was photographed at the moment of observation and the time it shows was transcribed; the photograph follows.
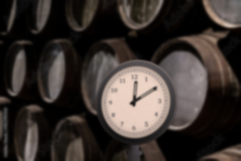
12:10
